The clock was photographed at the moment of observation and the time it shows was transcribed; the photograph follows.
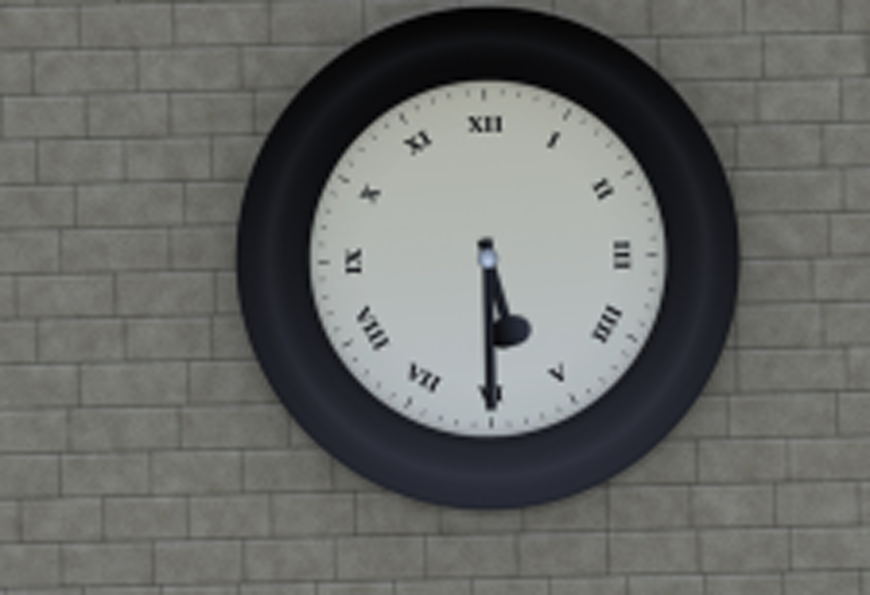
5:30
